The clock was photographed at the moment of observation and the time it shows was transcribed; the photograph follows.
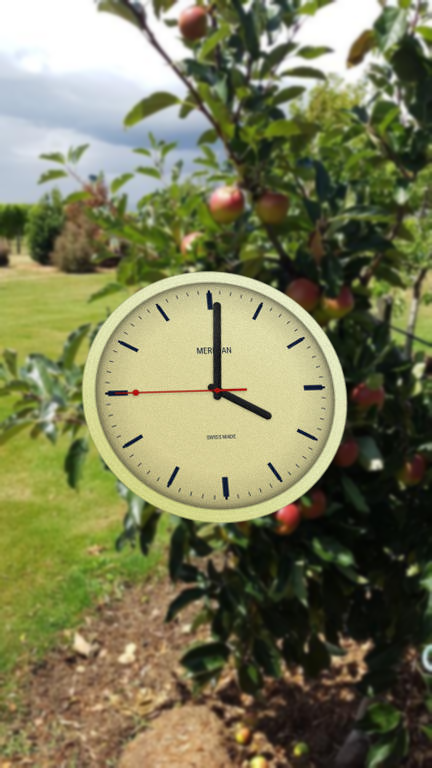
4:00:45
